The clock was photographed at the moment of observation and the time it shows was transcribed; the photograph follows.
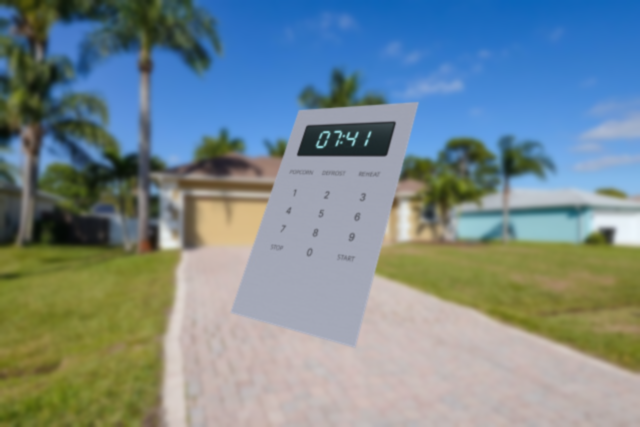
7:41
